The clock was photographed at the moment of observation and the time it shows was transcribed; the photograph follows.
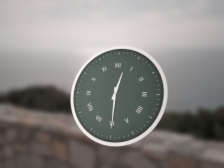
12:30
